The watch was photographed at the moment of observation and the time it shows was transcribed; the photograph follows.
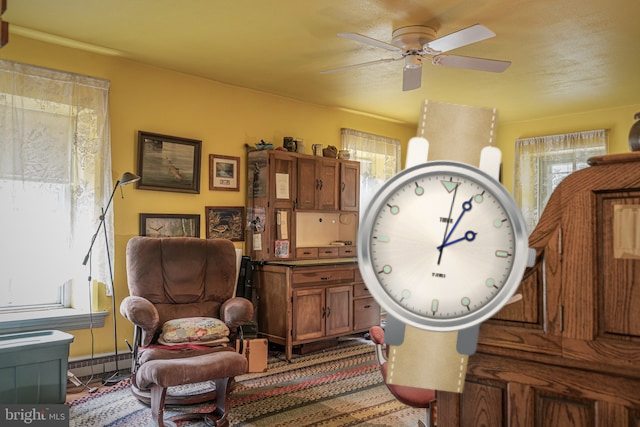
2:04:01
